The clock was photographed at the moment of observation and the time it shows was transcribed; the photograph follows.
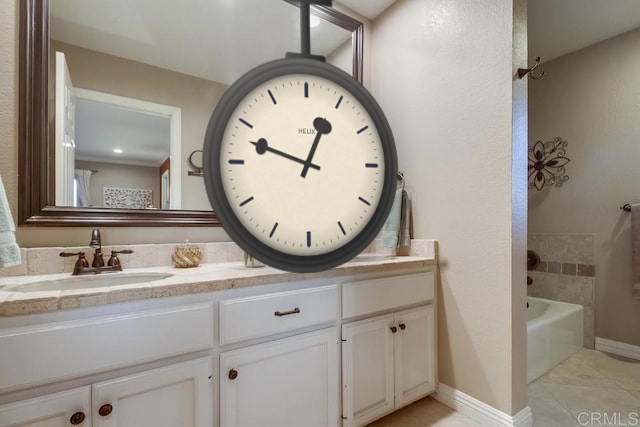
12:48
